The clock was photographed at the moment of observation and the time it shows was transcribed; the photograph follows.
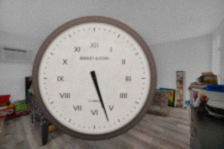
5:27
